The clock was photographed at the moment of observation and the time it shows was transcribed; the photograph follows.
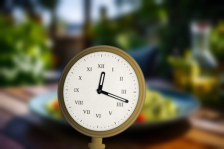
12:18
